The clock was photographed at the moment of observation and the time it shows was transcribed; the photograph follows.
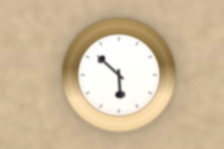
5:52
